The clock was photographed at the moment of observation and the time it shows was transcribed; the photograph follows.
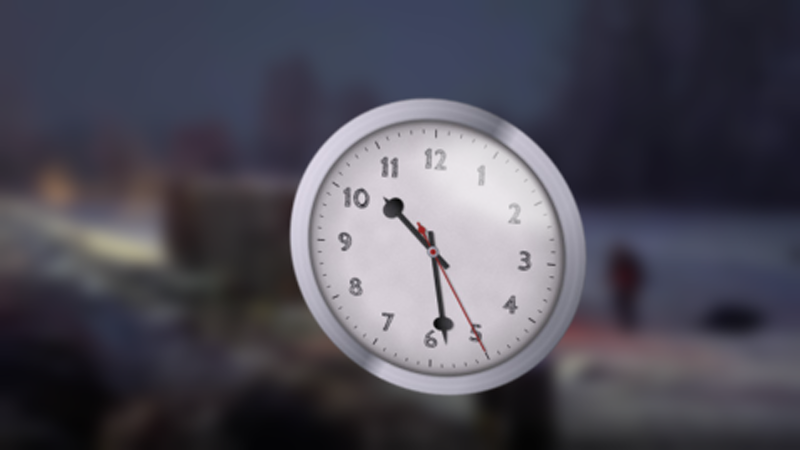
10:28:25
